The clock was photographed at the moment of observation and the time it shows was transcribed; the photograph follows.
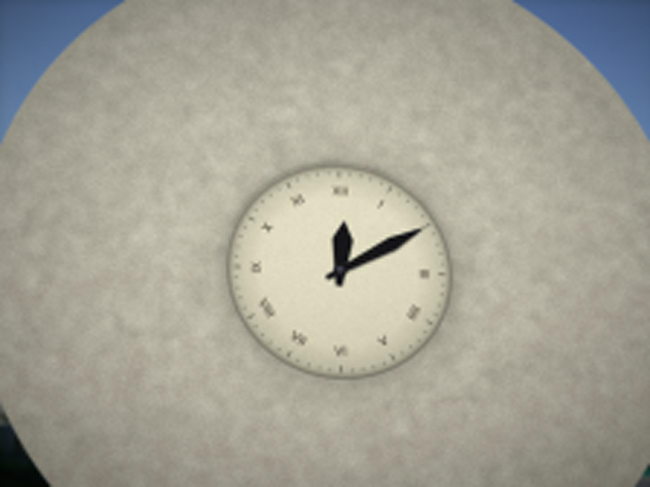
12:10
